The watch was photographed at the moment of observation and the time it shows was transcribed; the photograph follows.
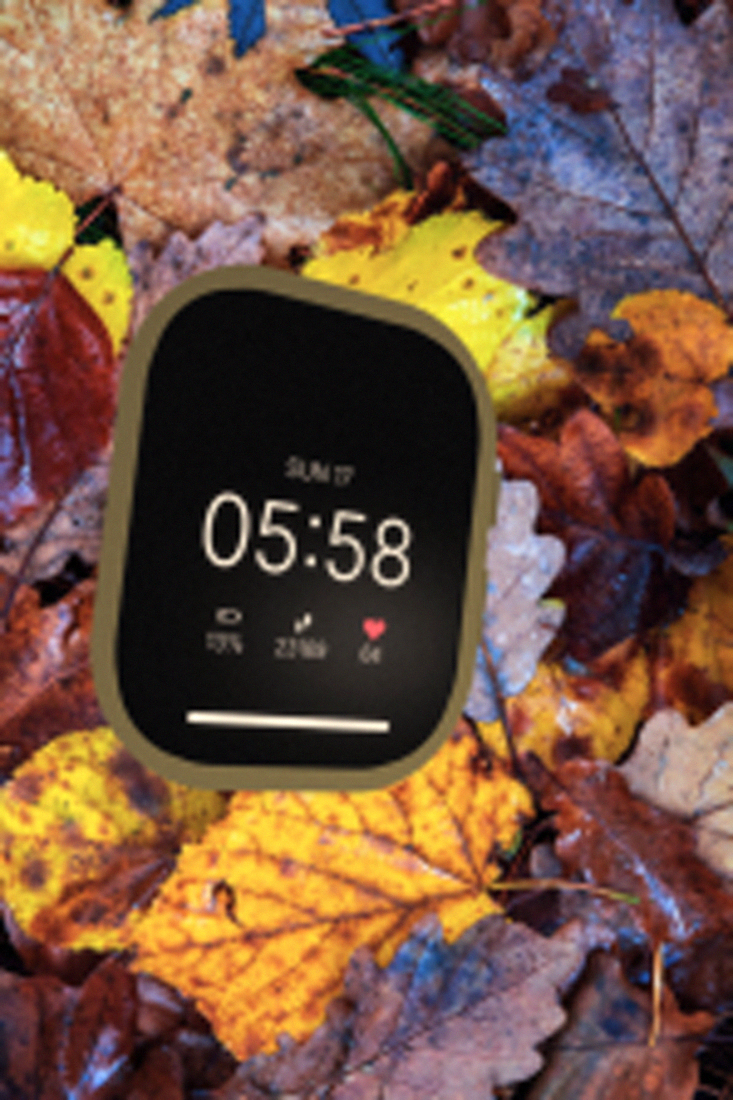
5:58
